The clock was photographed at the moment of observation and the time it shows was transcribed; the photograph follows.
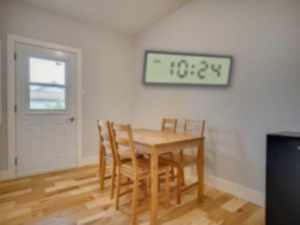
10:24
